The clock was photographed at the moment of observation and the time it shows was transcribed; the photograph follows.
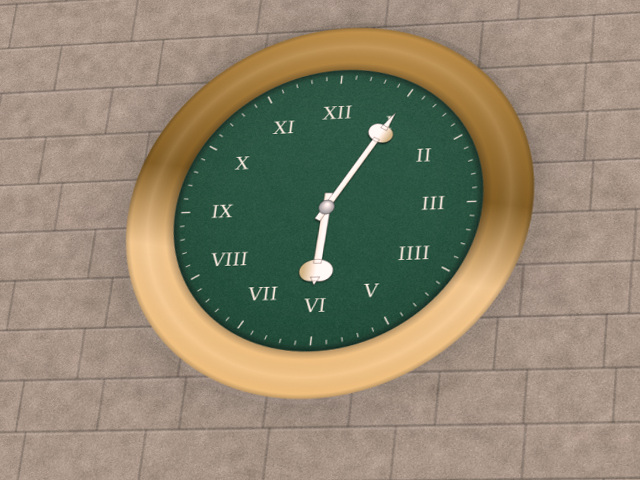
6:05
